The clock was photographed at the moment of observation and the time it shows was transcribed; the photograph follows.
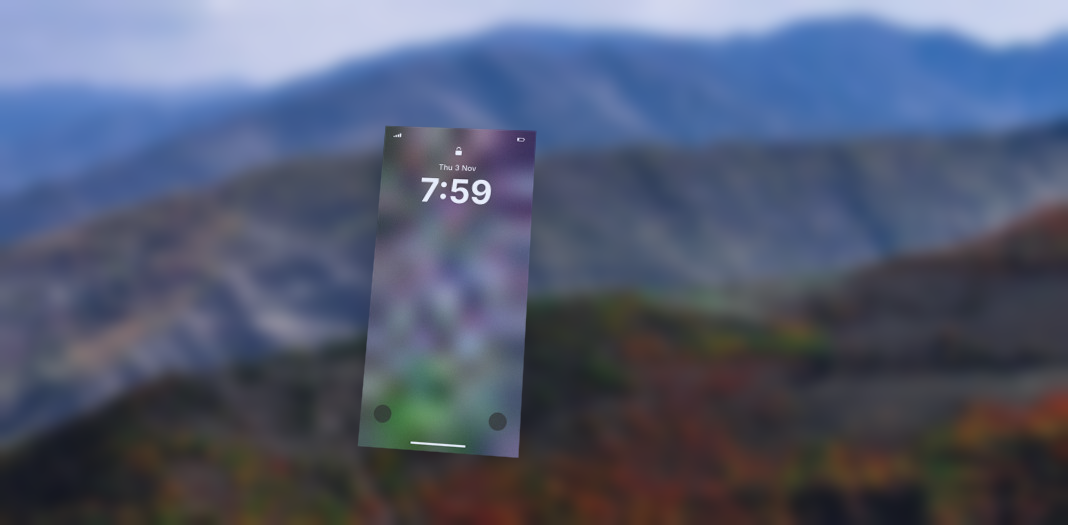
7:59
